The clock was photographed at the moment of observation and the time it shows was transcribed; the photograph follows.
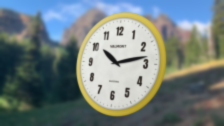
10:13
